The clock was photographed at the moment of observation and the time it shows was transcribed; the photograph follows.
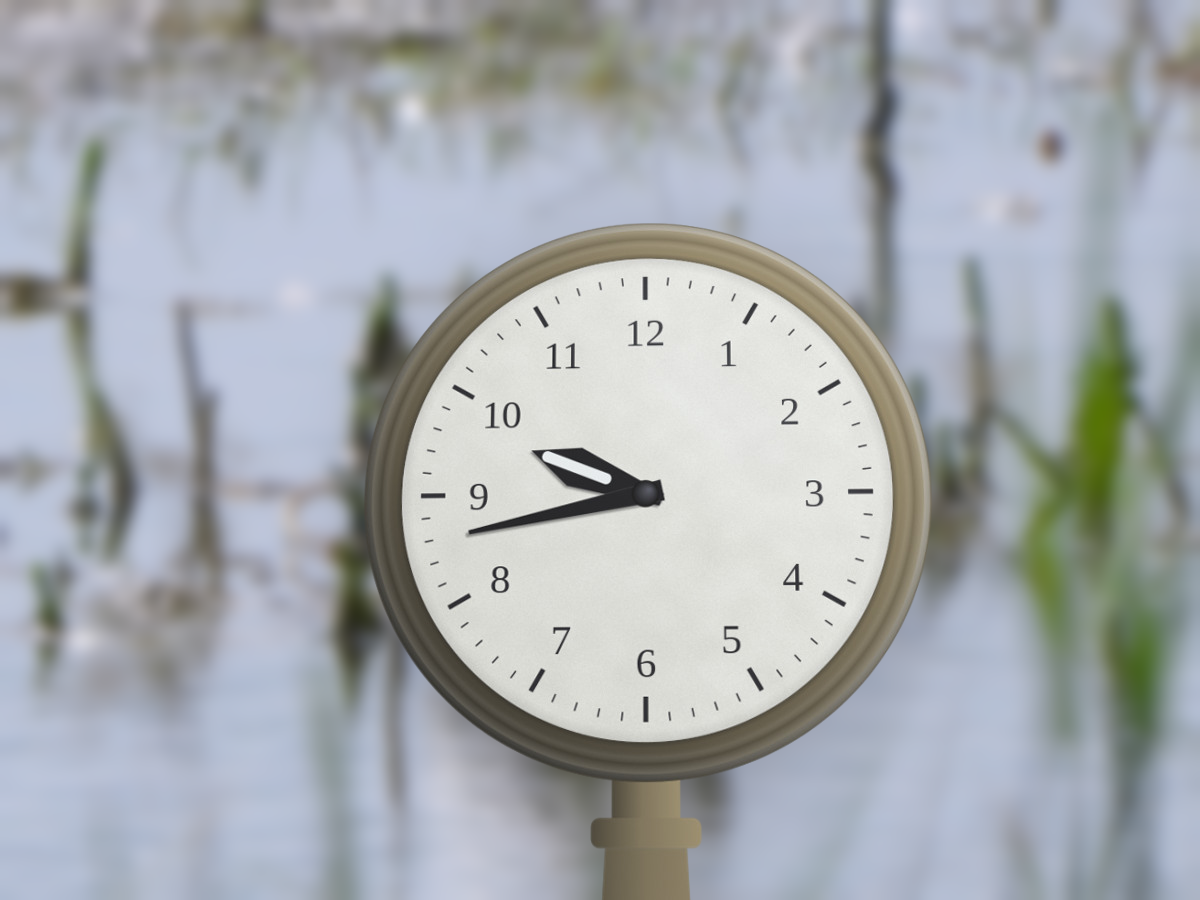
9:43
